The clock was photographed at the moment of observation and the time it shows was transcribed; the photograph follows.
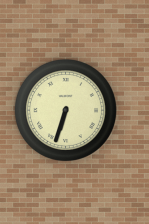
6:33
